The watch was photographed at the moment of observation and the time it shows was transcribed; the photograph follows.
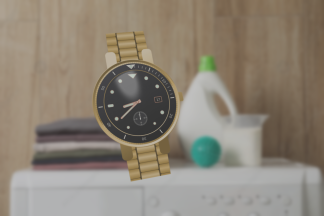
8:39
